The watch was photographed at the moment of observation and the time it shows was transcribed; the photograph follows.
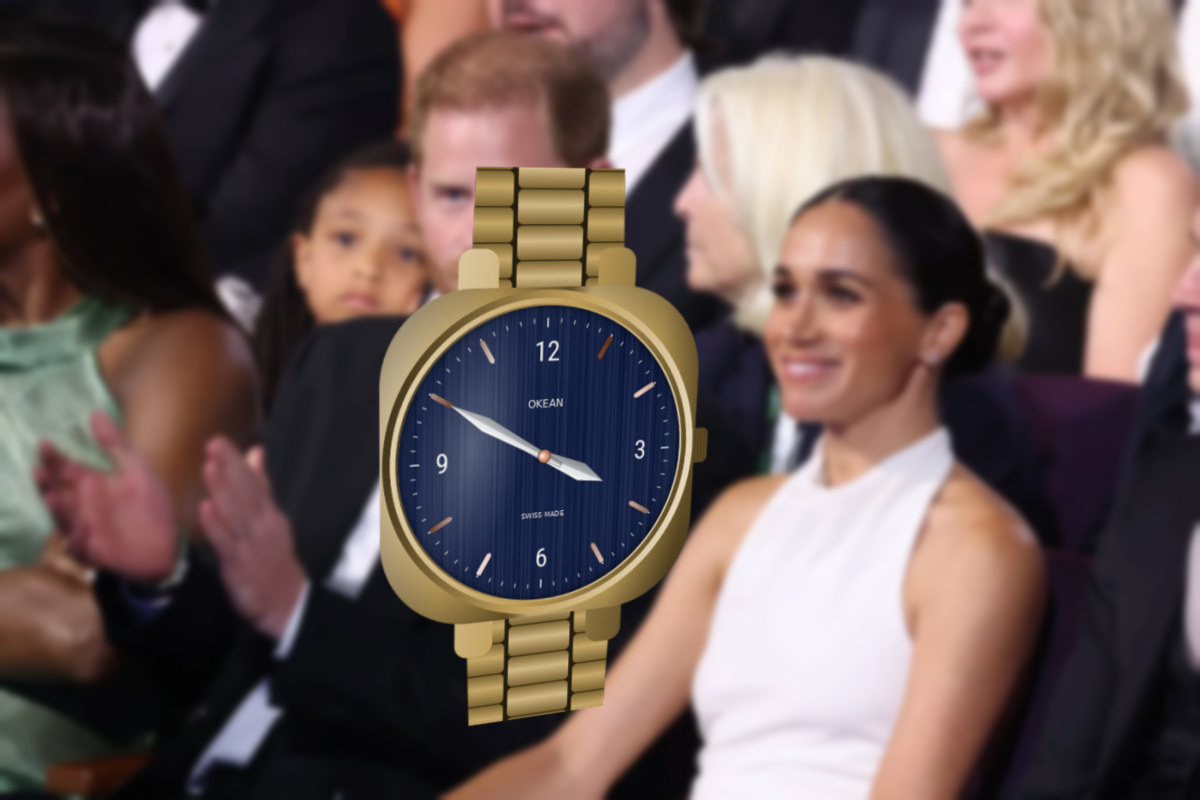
3:50
